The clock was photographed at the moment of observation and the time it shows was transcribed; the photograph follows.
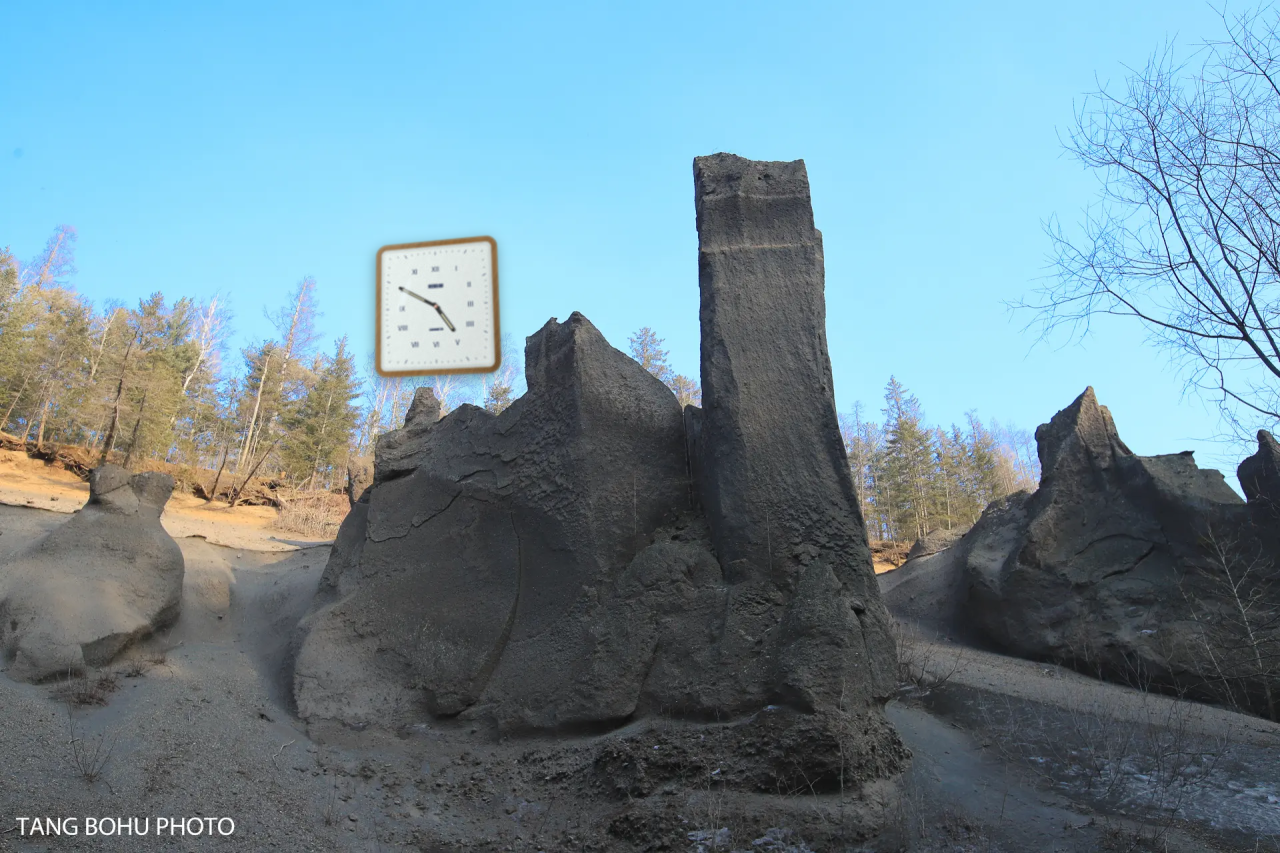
4:50
